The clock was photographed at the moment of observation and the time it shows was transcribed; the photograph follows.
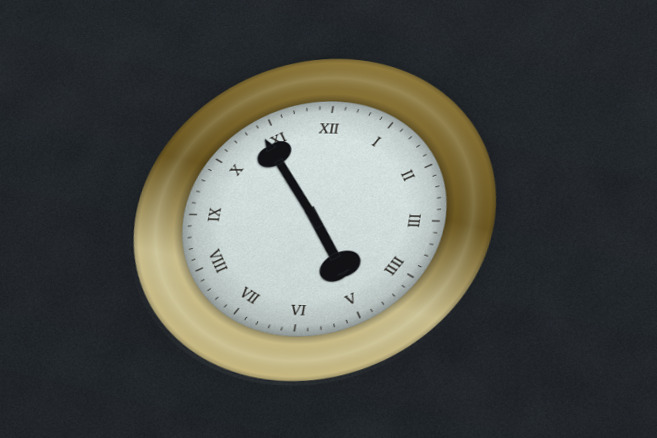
4:54
